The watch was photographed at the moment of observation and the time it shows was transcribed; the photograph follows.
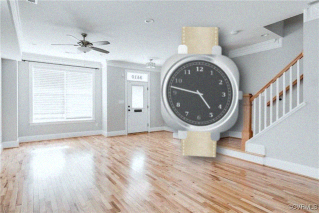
4:47
